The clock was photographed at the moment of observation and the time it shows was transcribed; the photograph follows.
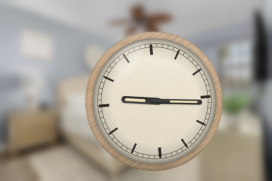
9:16
